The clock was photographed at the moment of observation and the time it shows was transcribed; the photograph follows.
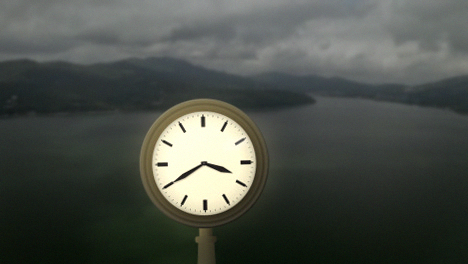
3:40
